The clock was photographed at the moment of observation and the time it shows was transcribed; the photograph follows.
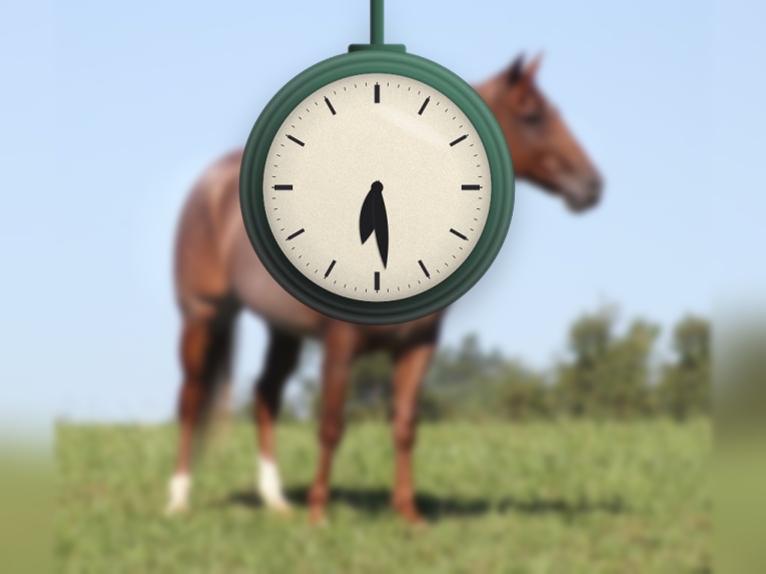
6:29
